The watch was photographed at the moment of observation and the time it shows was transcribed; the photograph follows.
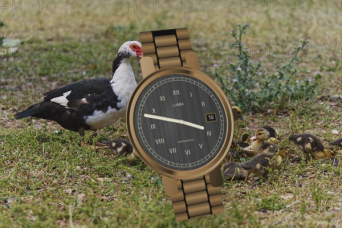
3:48
